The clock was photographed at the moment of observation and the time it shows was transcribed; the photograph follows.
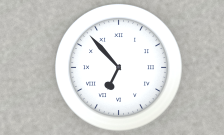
6:53
